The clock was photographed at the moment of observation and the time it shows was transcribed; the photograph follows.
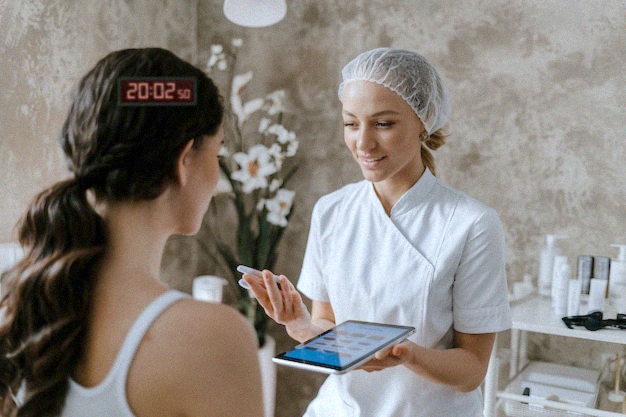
20:02
